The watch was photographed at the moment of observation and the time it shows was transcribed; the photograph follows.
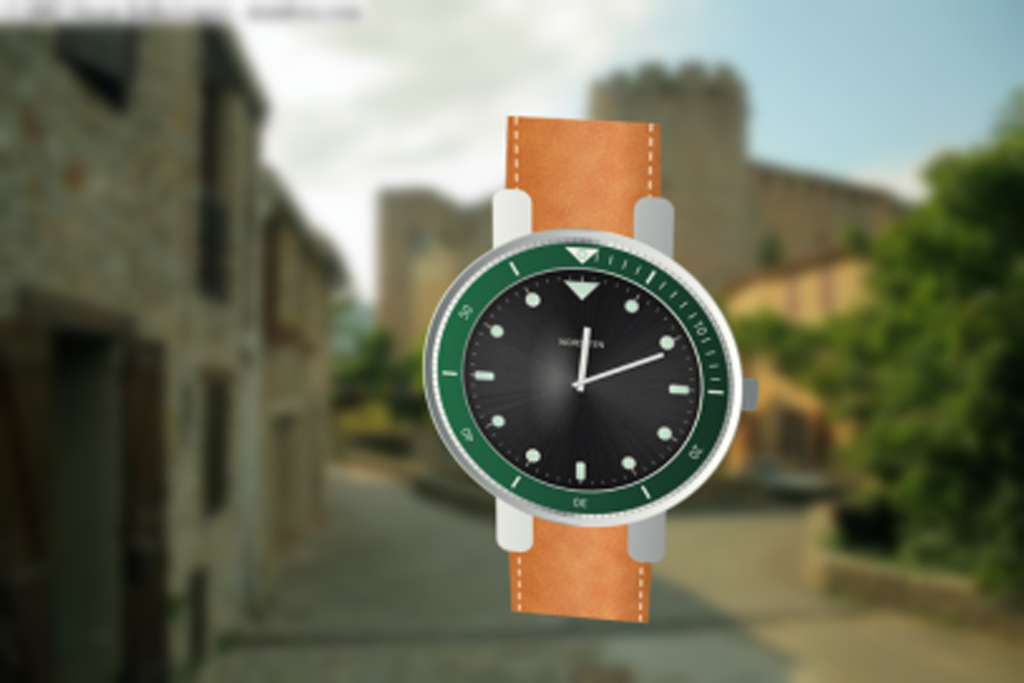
12:11
